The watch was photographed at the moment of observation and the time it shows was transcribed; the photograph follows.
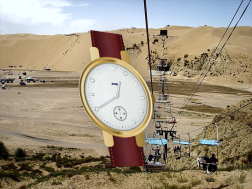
12:40
